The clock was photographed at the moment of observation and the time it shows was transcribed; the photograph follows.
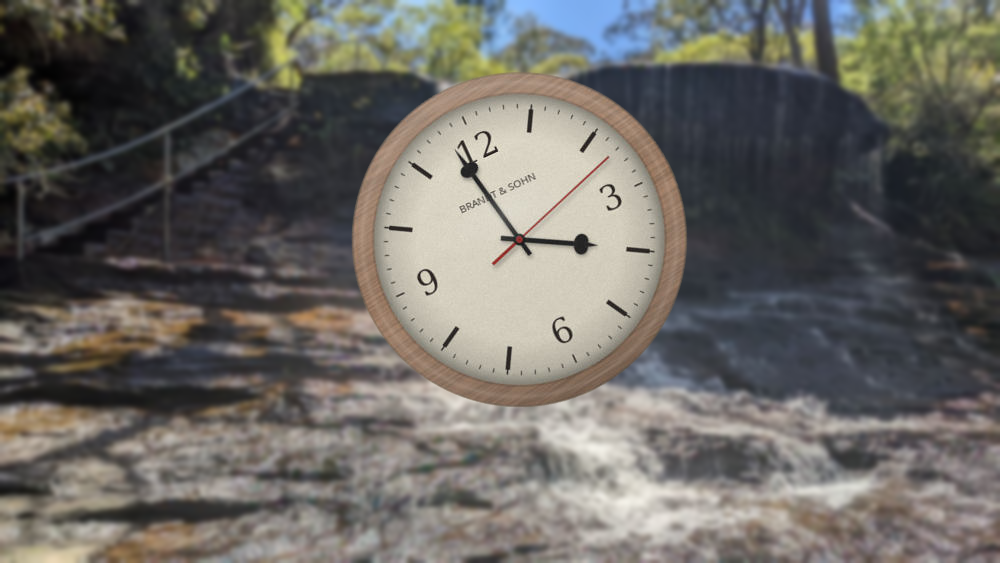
3:58:12
